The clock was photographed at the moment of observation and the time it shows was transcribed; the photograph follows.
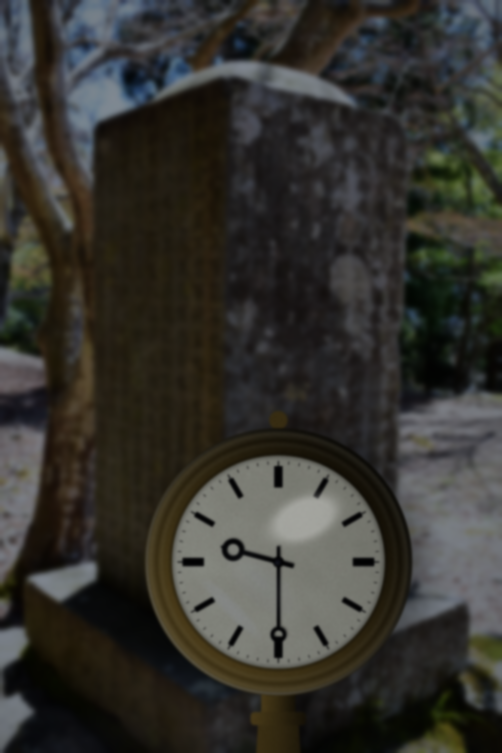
9:30
